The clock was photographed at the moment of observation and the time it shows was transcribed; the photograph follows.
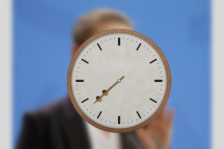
7:38
